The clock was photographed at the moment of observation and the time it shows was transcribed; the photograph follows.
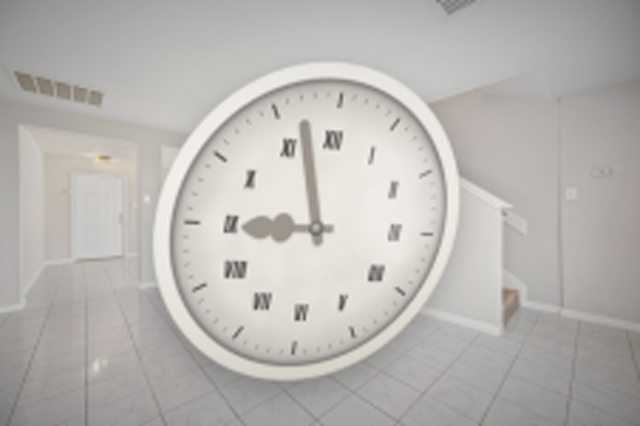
8:57
